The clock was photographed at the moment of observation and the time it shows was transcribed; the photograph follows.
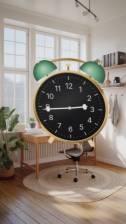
2:44
